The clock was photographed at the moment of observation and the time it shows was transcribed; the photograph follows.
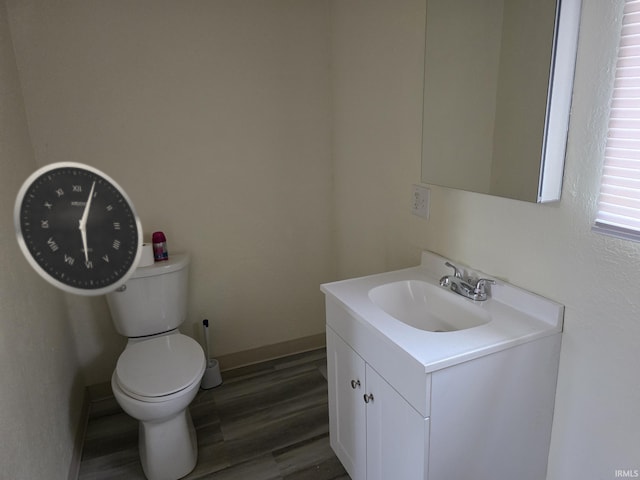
6:04
